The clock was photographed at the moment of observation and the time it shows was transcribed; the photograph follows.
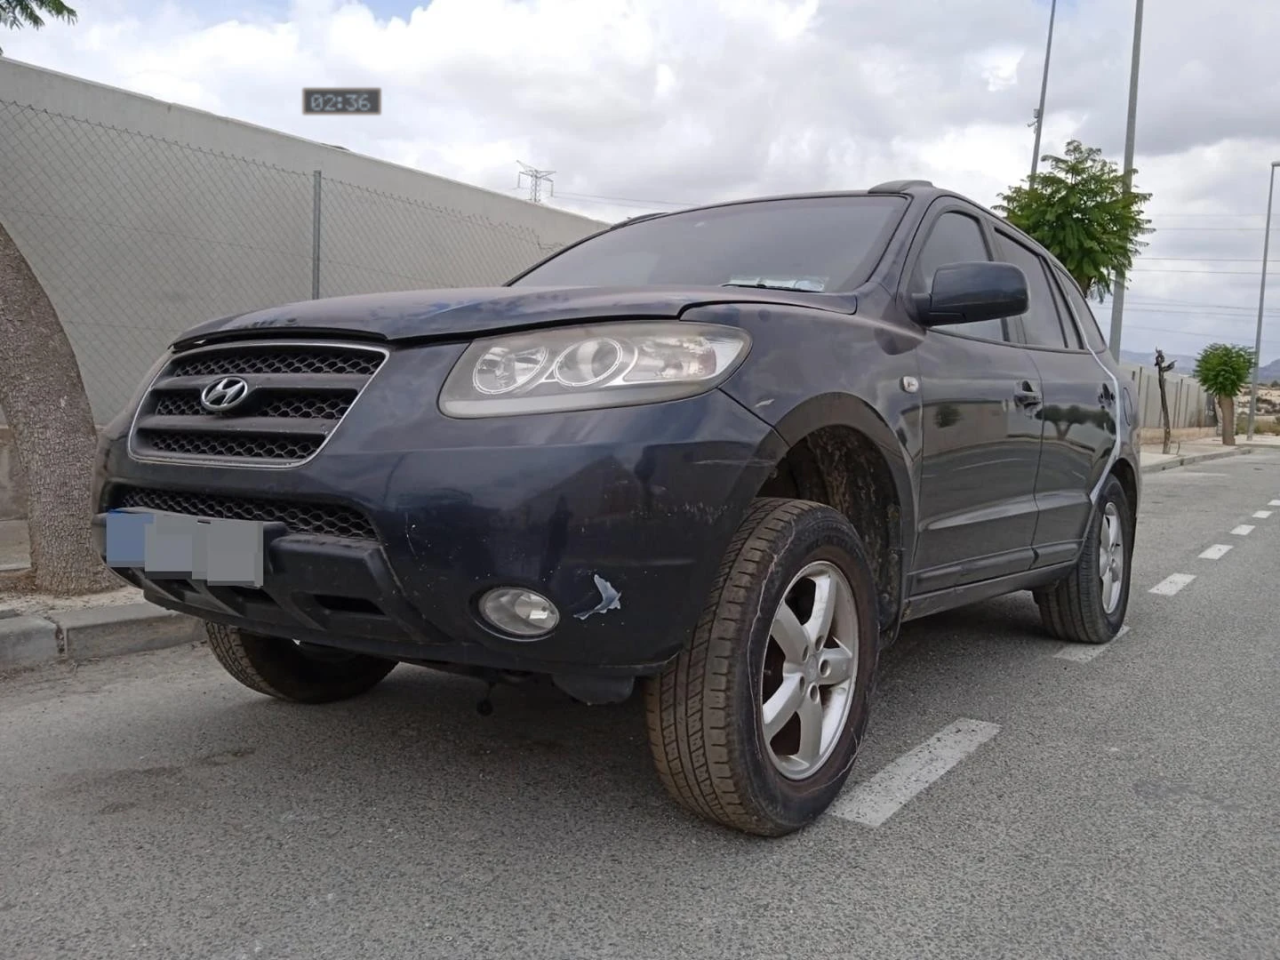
2:36
